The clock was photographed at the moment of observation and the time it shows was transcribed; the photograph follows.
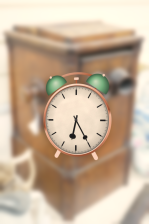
6:25
